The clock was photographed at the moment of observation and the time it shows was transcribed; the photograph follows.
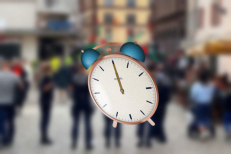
12:00
